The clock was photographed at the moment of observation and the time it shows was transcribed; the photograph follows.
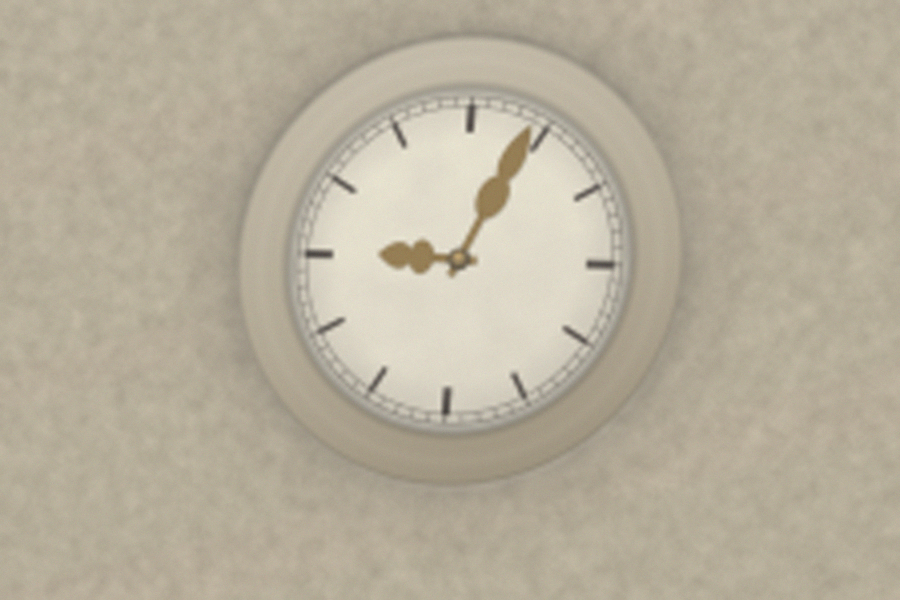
9:04
